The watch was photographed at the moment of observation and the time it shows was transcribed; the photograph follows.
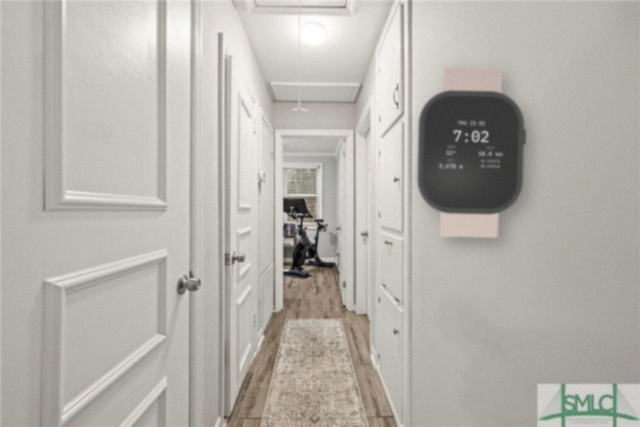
7:02
